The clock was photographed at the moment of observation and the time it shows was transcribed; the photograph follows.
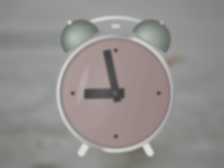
8:58
